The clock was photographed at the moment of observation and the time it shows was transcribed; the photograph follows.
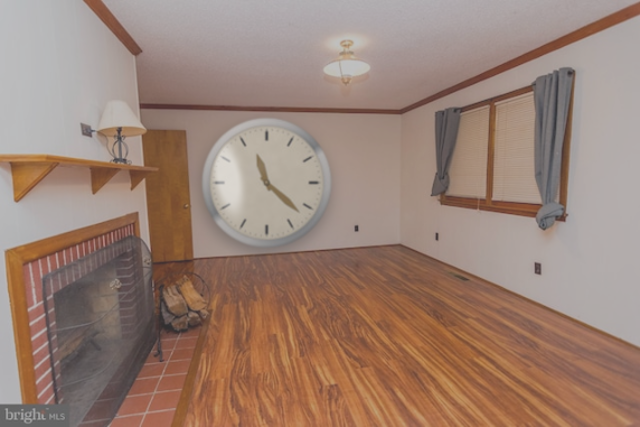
11:22
